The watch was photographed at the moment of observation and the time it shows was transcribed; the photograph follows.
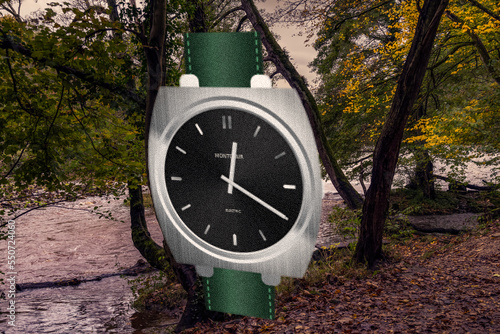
12:20
